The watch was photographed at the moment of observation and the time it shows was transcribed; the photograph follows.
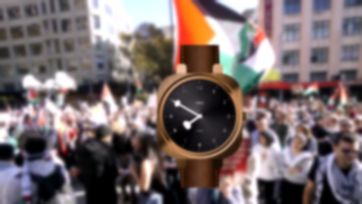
7:50
